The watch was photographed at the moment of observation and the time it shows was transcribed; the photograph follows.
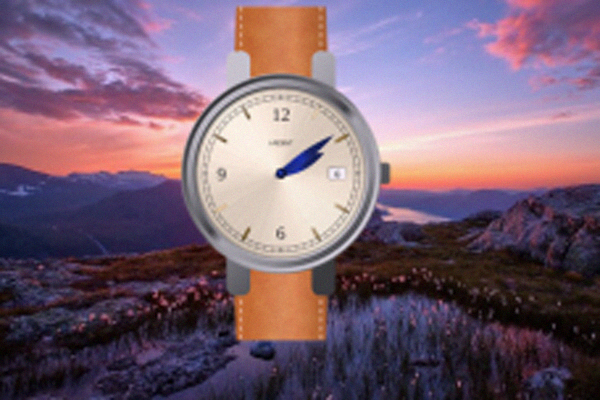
2:09
